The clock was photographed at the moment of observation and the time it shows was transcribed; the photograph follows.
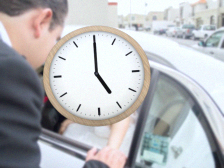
5:00
